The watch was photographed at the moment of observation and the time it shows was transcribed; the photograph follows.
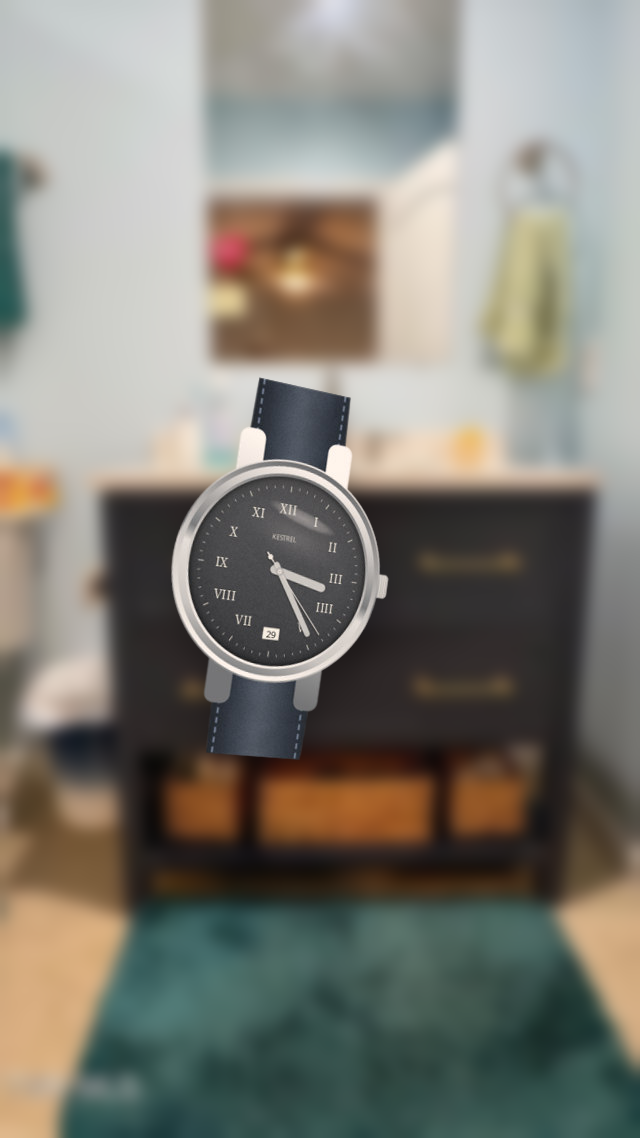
3:24:23
